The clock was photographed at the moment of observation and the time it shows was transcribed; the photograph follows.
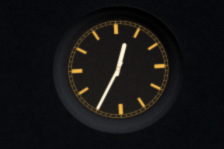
12:35
